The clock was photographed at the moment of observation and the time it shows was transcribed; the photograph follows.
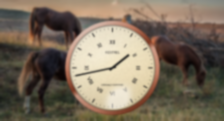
1:43
